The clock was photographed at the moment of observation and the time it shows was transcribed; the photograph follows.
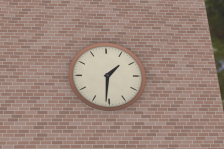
1:31
